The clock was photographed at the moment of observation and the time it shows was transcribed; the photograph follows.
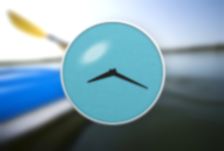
8:19
